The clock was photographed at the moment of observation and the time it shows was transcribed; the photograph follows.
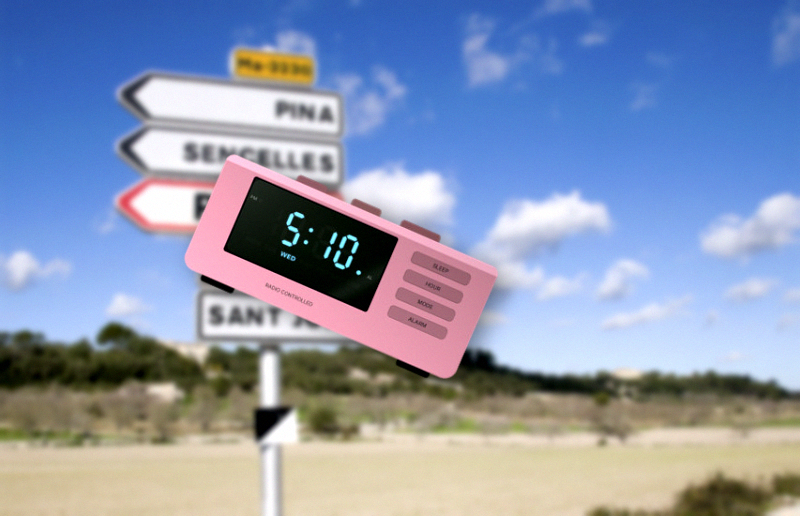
5:10
